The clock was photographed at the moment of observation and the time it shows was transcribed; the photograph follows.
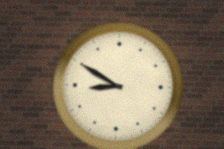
8:50
